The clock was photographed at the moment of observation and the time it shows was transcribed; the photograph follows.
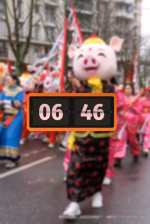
6:46
